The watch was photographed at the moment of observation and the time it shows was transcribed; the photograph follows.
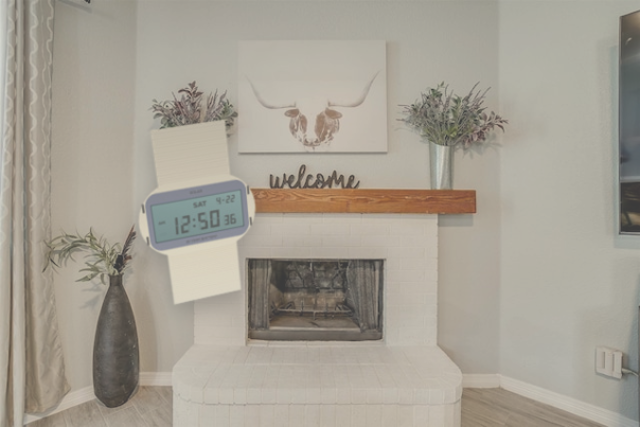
12:50:36
